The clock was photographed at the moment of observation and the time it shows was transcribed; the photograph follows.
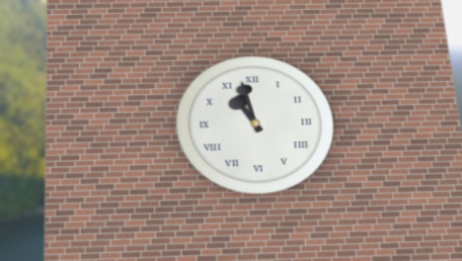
10:58
